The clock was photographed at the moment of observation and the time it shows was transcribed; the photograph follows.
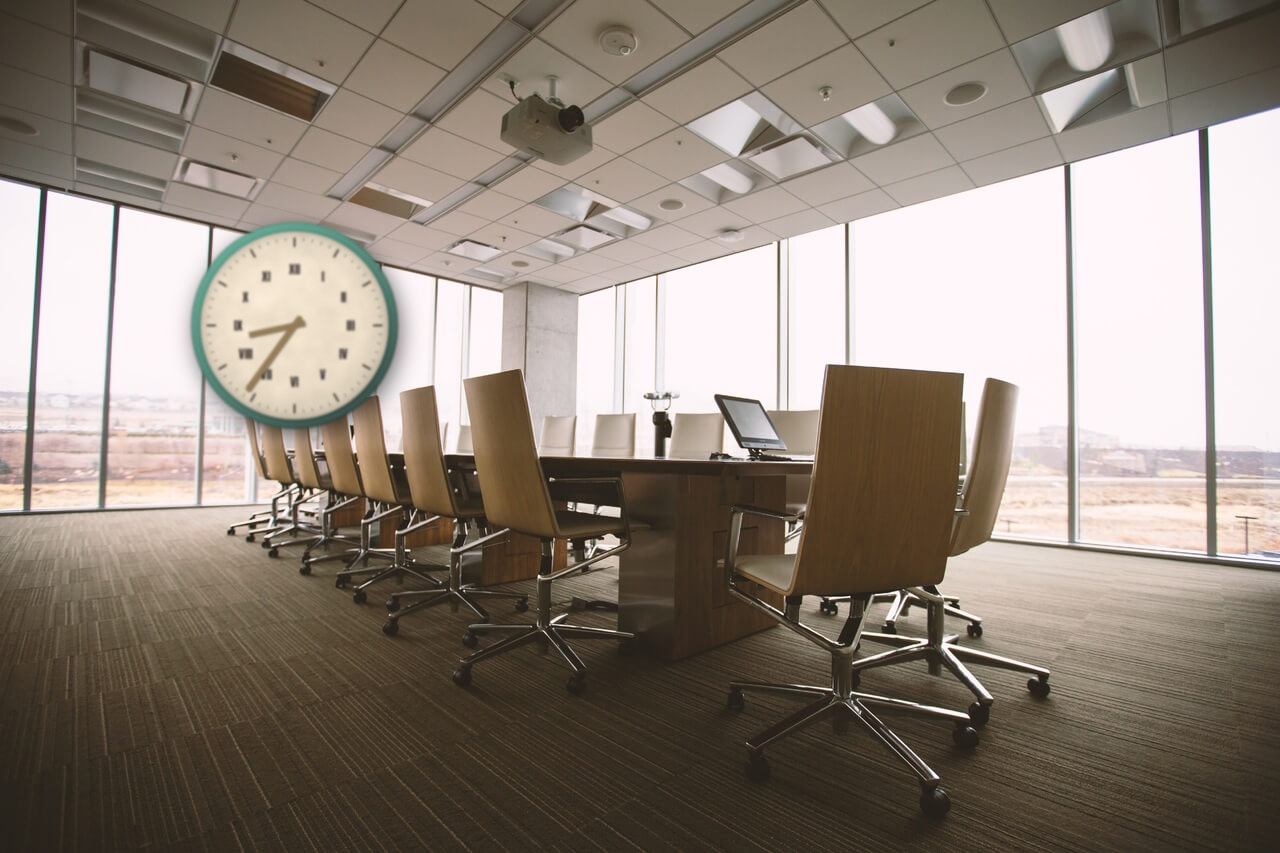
8:36
